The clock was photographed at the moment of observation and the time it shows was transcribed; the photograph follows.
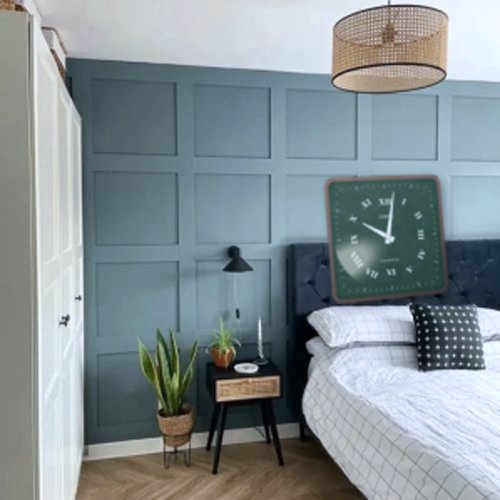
10:02
